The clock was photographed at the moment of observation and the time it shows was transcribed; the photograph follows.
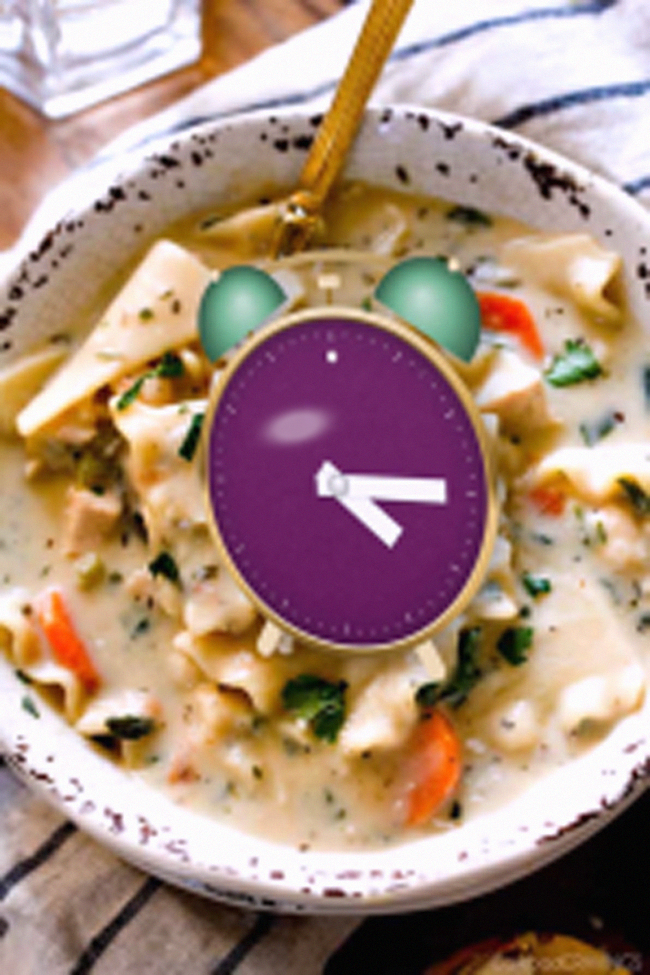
4:15
